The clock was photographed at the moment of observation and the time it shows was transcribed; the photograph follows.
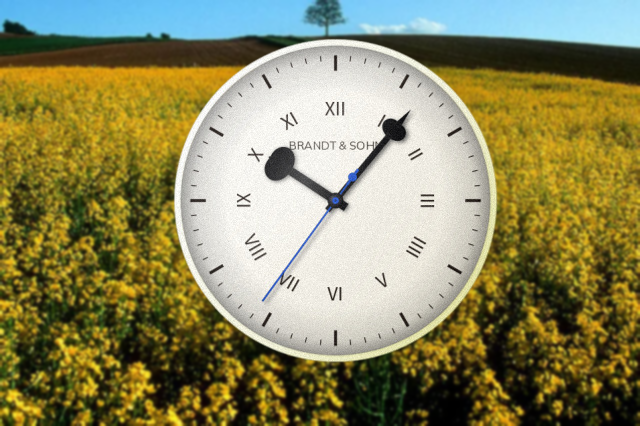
10:06:36
